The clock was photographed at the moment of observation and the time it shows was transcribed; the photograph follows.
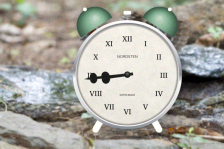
8:44
